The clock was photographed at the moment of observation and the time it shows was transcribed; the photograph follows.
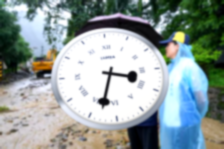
3:33
